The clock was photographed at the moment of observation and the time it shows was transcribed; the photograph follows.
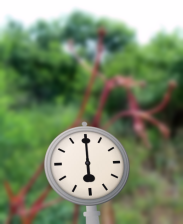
6:00
